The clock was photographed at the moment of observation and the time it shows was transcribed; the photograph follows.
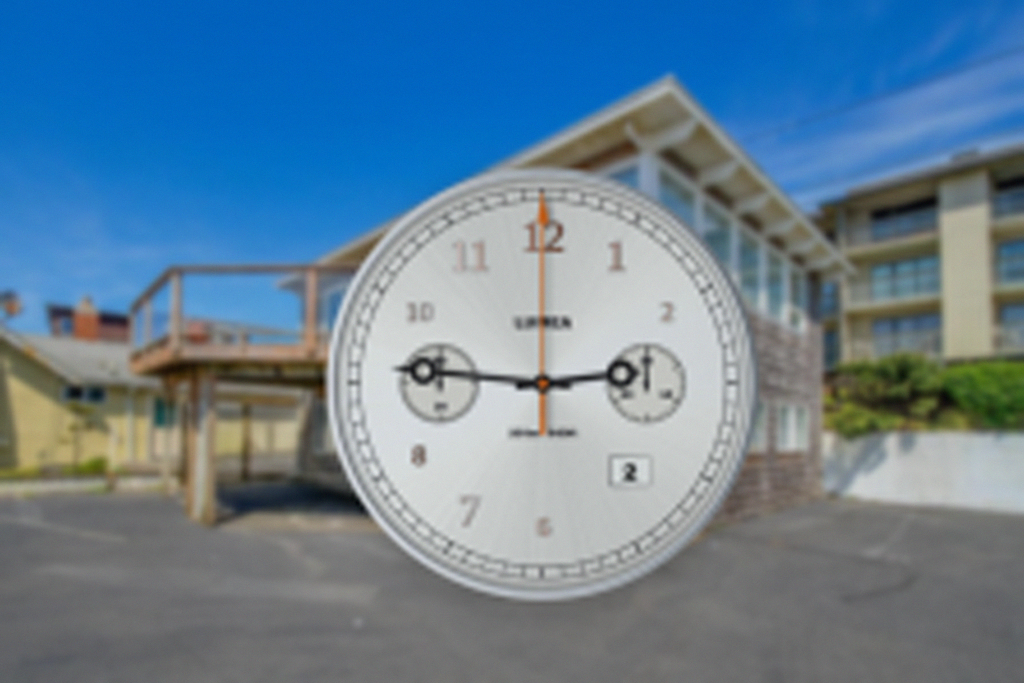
2:46
